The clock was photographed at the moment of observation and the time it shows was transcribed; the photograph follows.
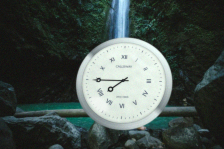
7:45
